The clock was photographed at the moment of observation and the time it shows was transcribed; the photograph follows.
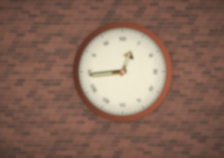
12:44
